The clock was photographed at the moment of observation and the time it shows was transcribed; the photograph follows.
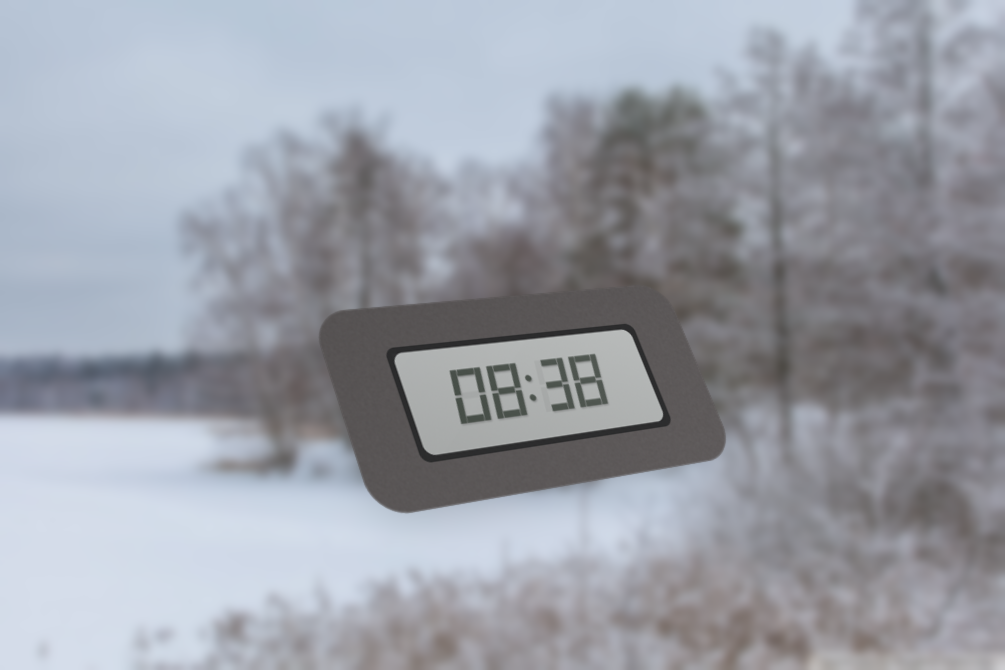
8:38
